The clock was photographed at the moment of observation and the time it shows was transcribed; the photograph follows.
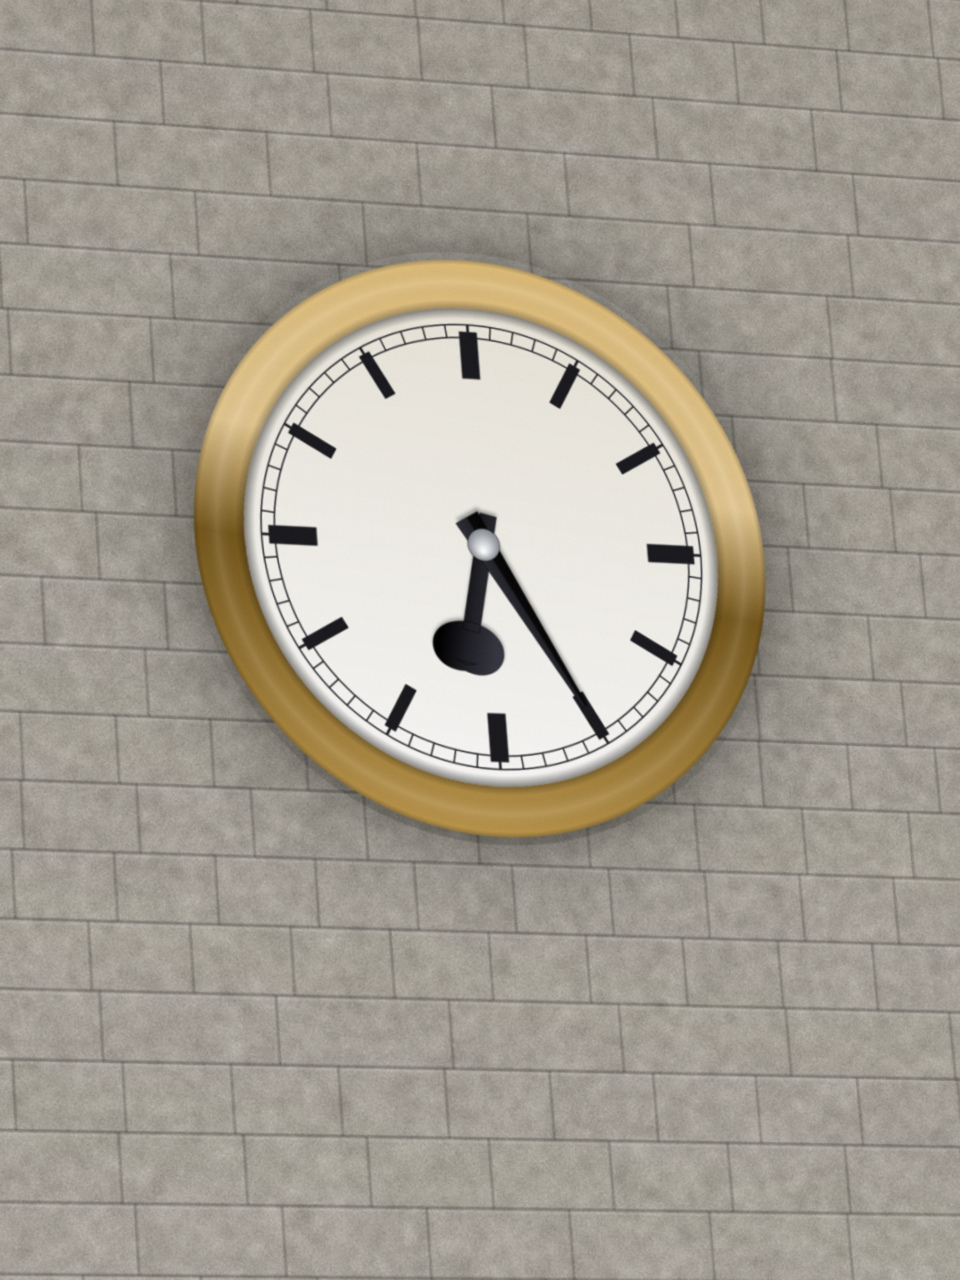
6:25
